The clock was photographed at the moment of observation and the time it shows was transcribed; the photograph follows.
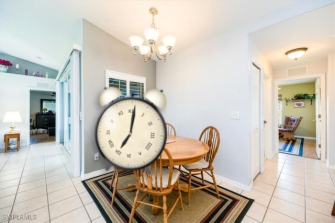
7:01
